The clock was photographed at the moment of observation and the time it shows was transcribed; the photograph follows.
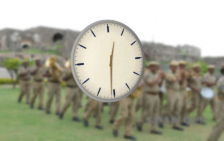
12:31
